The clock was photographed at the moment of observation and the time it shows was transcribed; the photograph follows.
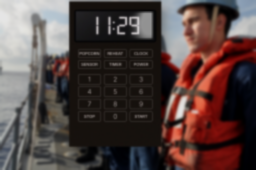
11:29
